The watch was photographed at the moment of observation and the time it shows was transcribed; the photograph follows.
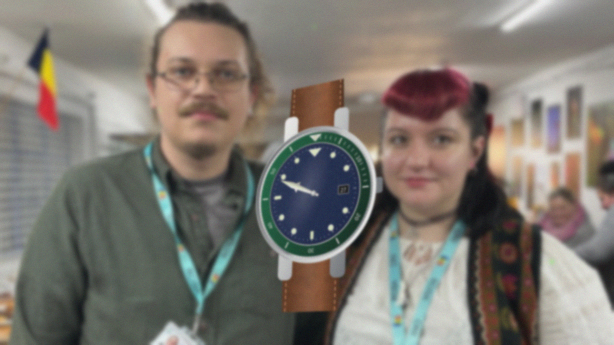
9:49
